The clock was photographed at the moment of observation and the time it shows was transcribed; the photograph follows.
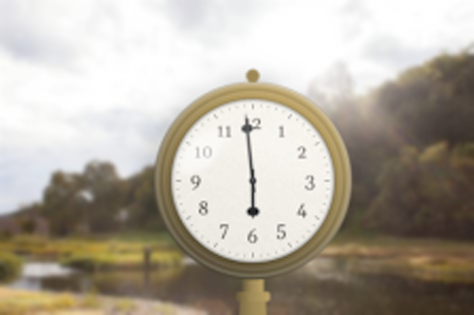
5:59
